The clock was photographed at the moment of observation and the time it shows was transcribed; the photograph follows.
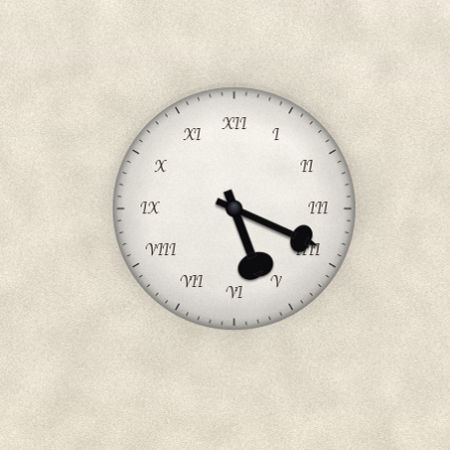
5:19
